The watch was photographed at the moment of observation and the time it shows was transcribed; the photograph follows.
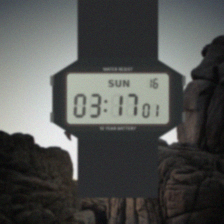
3:17:01
